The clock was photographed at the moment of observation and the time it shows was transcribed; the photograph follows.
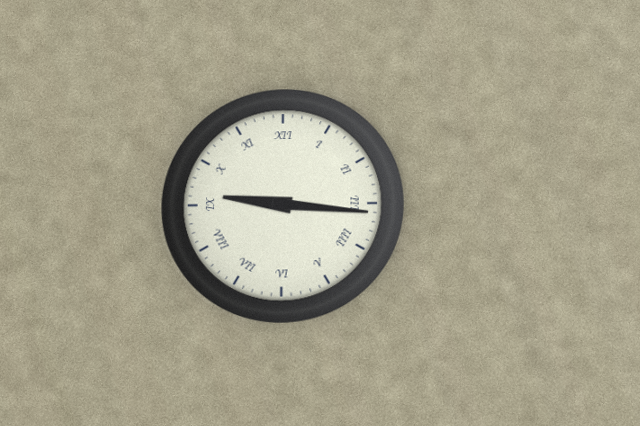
9:16
